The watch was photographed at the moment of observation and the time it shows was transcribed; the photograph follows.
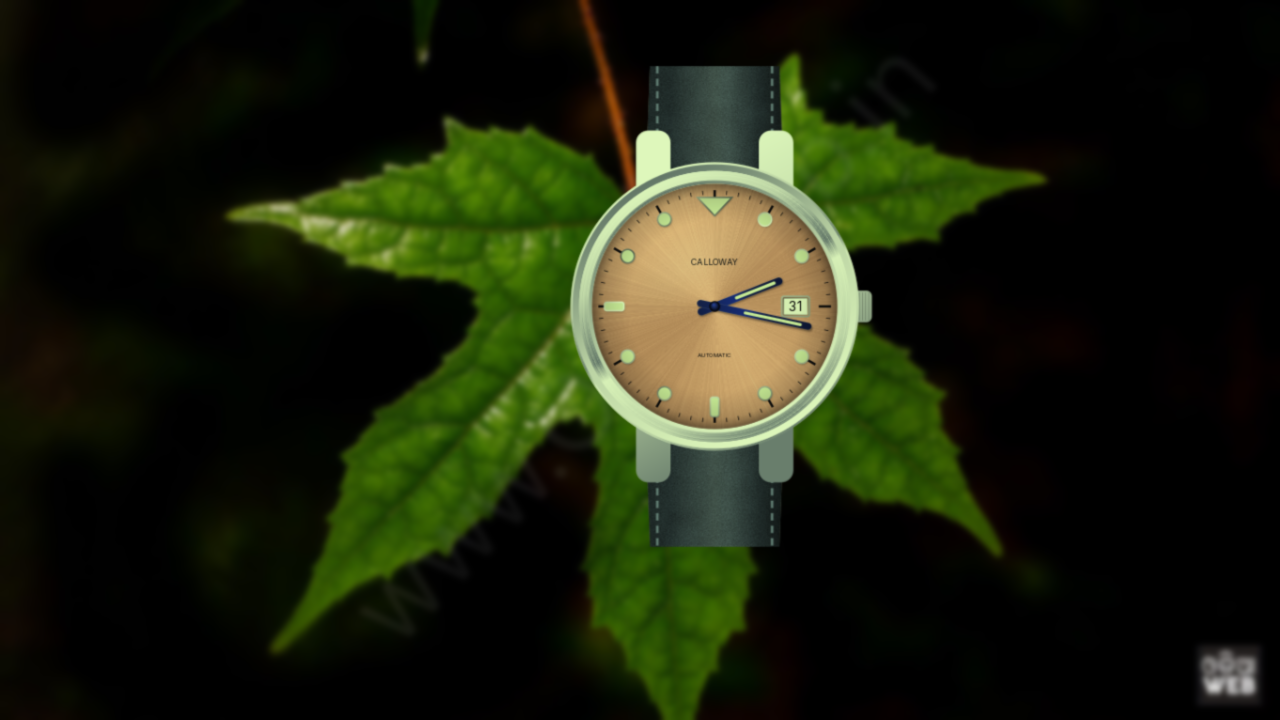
2:17
